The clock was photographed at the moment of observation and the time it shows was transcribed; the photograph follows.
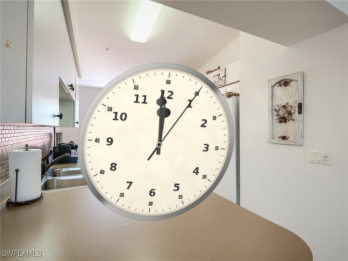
11:59:05
